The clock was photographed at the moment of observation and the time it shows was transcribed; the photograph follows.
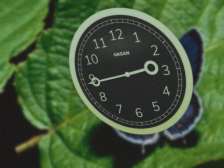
2:44
